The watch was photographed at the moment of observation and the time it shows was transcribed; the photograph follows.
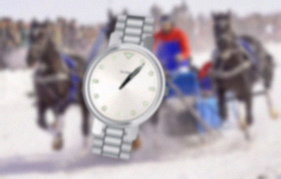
1:06
